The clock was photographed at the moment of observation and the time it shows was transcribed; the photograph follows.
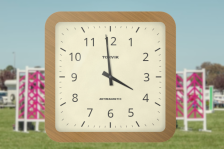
3:59
